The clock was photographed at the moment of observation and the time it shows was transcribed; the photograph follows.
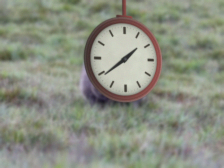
1:39
